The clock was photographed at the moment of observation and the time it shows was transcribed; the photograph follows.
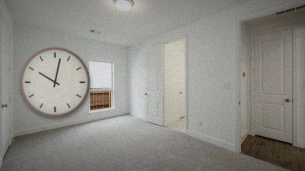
10:02
